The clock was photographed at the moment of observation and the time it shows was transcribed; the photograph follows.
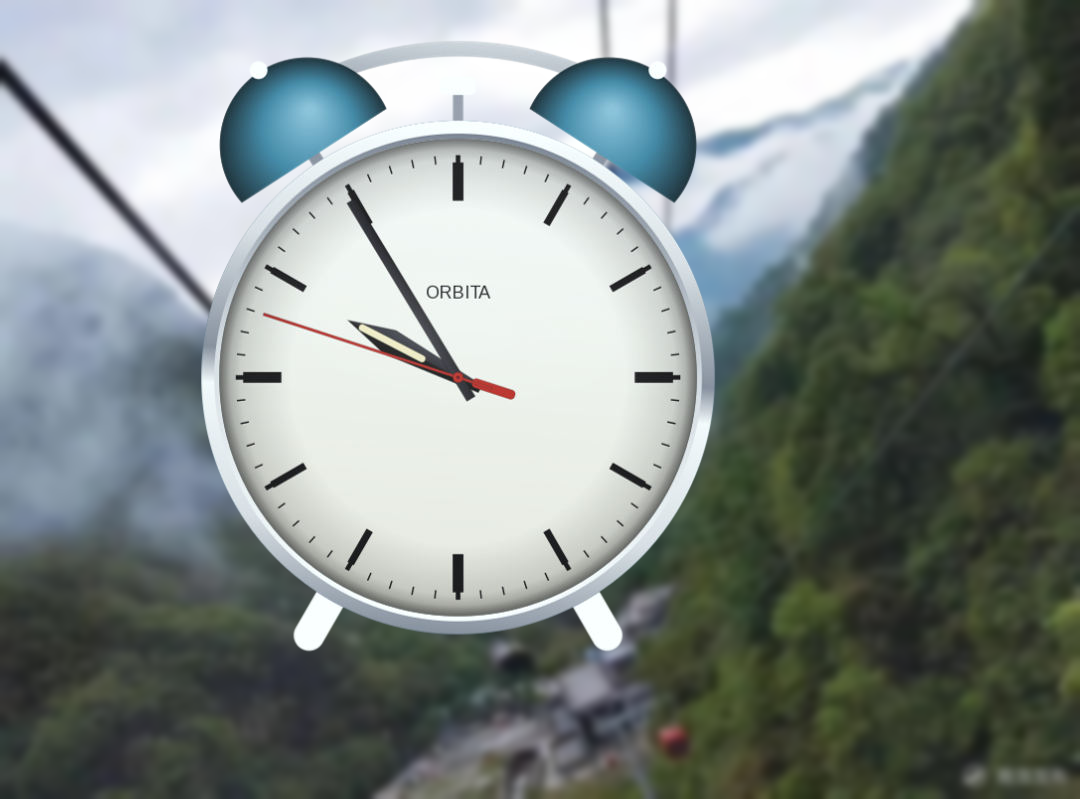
9:54:48
